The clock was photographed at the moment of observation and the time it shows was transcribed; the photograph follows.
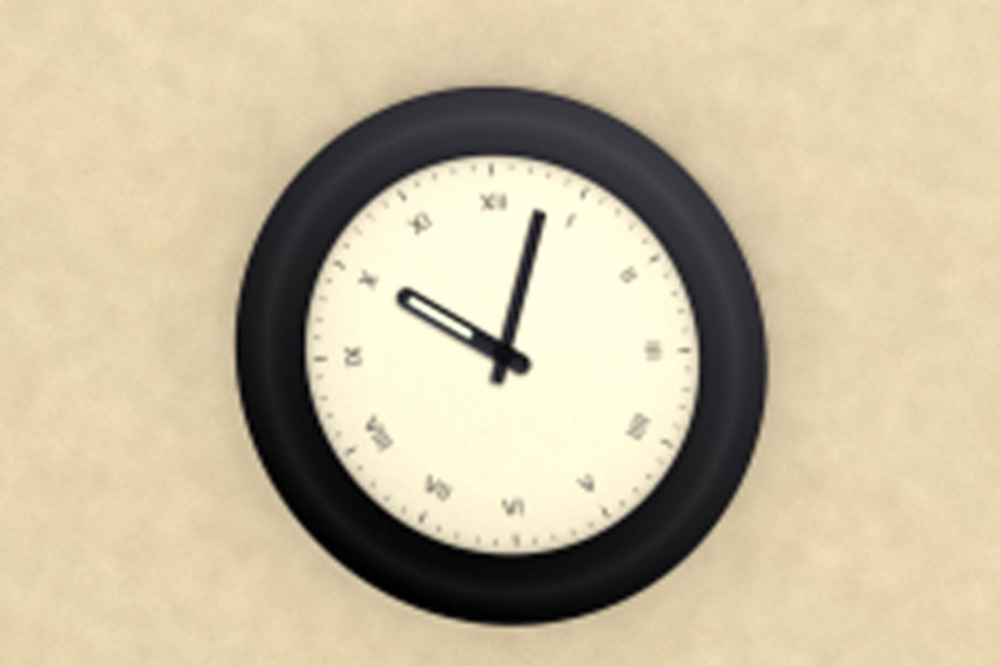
10:03
